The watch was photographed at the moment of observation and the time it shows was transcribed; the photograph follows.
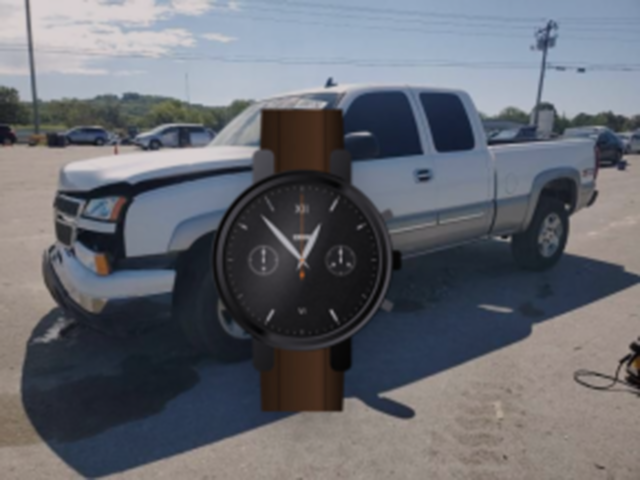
12:53
